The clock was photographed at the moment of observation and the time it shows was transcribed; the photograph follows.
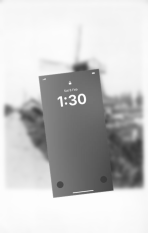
1:30
